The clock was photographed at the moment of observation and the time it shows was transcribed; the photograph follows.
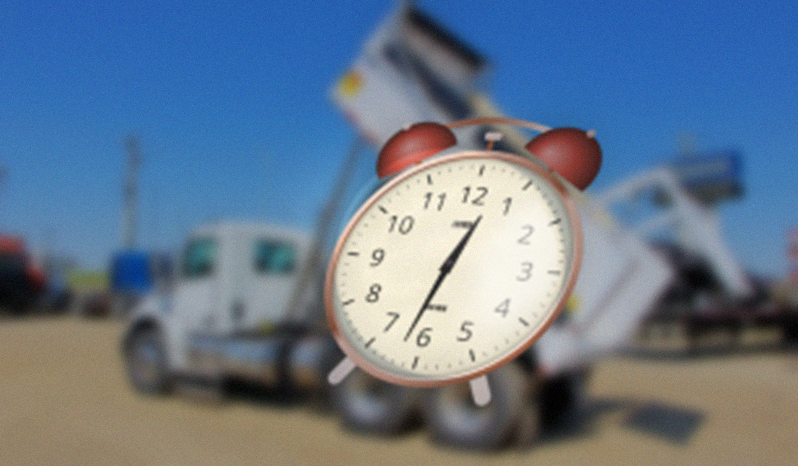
12:32
